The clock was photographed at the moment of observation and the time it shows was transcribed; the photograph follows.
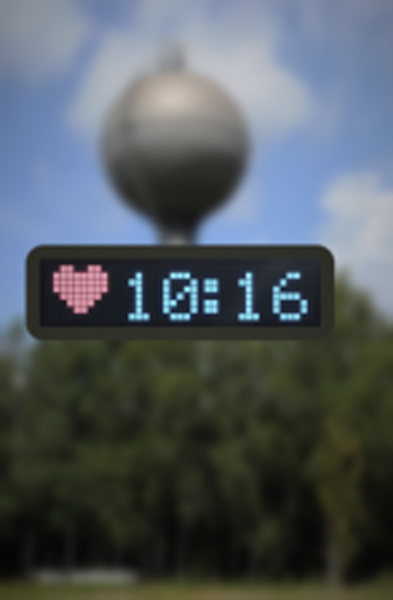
10:16
